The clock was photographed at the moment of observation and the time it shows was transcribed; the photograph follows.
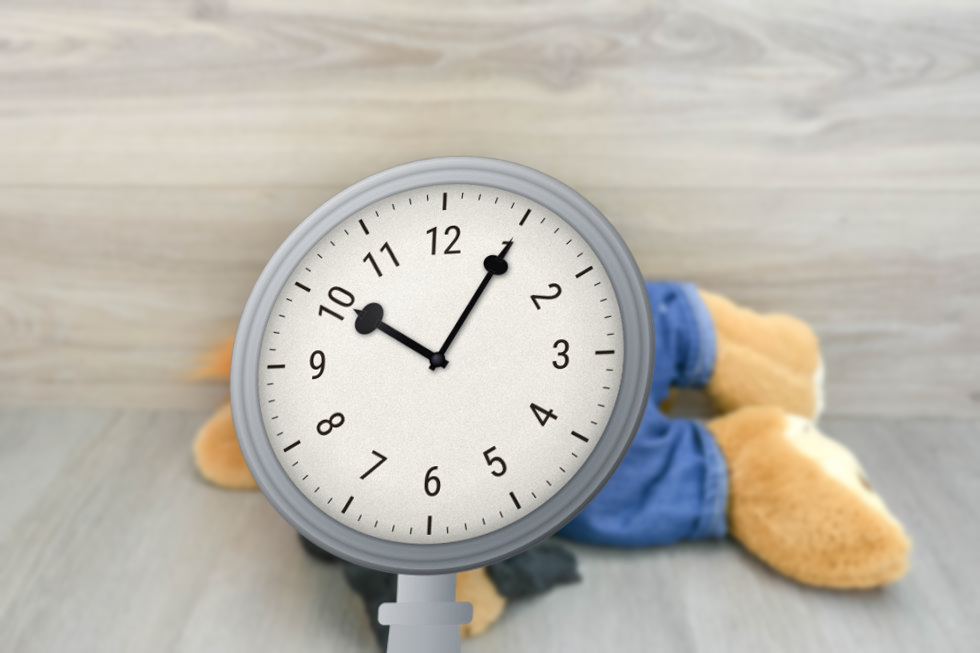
10:05
